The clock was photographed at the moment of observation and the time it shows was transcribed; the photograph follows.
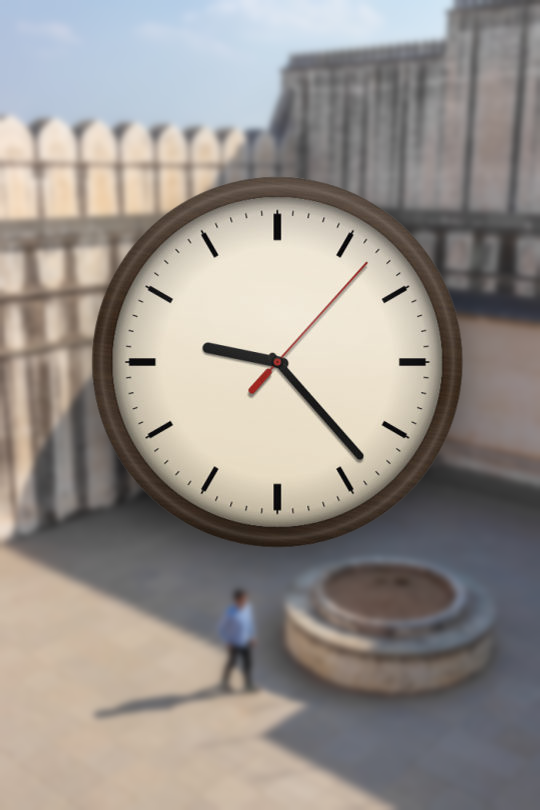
9:23:07
